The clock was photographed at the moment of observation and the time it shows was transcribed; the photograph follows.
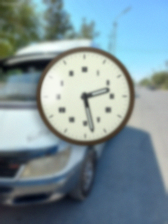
2:28
